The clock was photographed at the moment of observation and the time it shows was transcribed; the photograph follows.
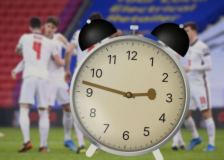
2:47
